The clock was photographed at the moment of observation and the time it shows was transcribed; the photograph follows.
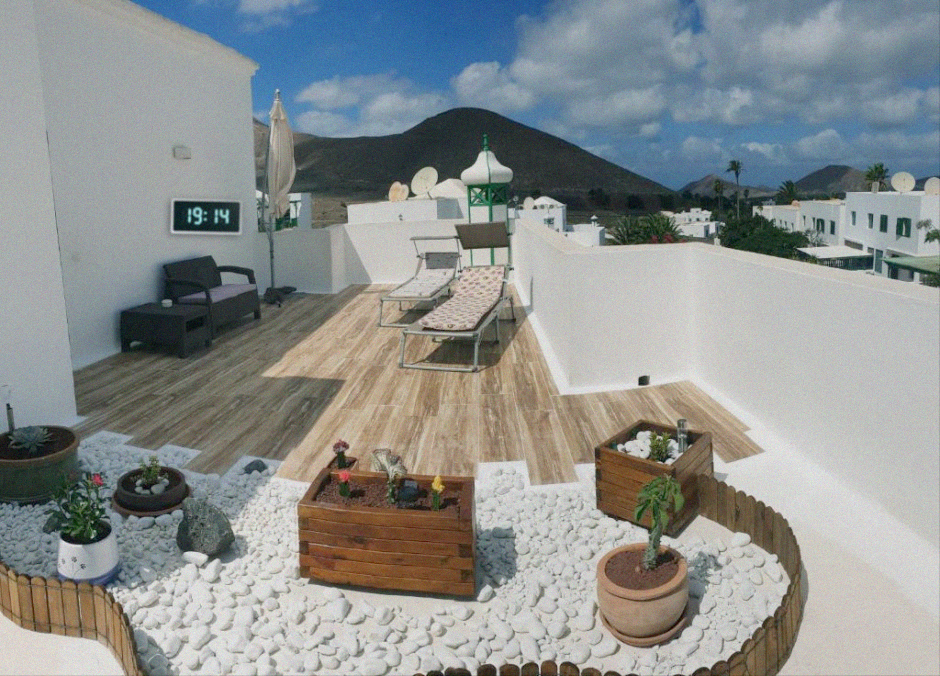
19:14
